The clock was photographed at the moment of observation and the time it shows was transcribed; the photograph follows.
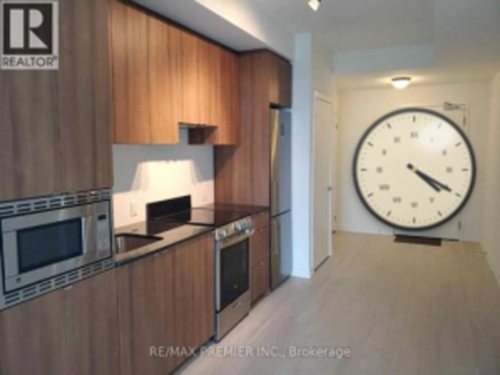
4:20
